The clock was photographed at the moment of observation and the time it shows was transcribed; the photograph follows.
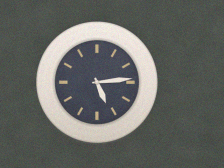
5:14
